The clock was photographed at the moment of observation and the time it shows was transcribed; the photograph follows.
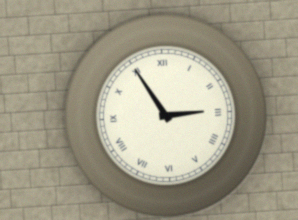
2:55
